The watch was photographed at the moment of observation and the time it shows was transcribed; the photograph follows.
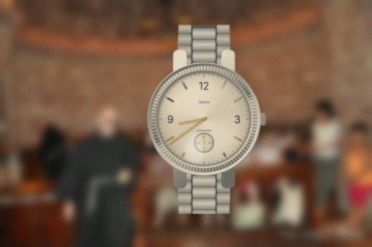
8:39
